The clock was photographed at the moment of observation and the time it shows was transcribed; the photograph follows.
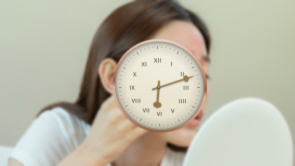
6:12
